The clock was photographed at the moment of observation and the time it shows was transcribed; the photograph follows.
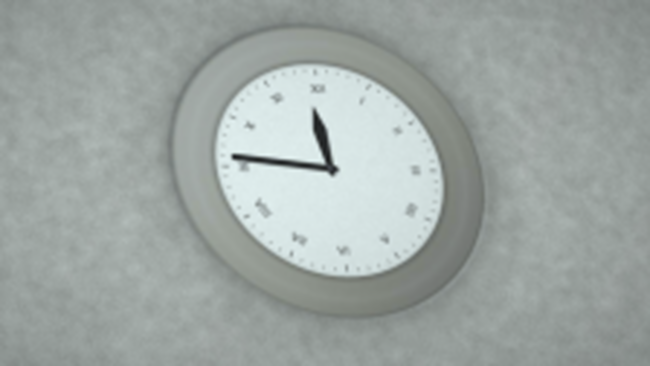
11:46
